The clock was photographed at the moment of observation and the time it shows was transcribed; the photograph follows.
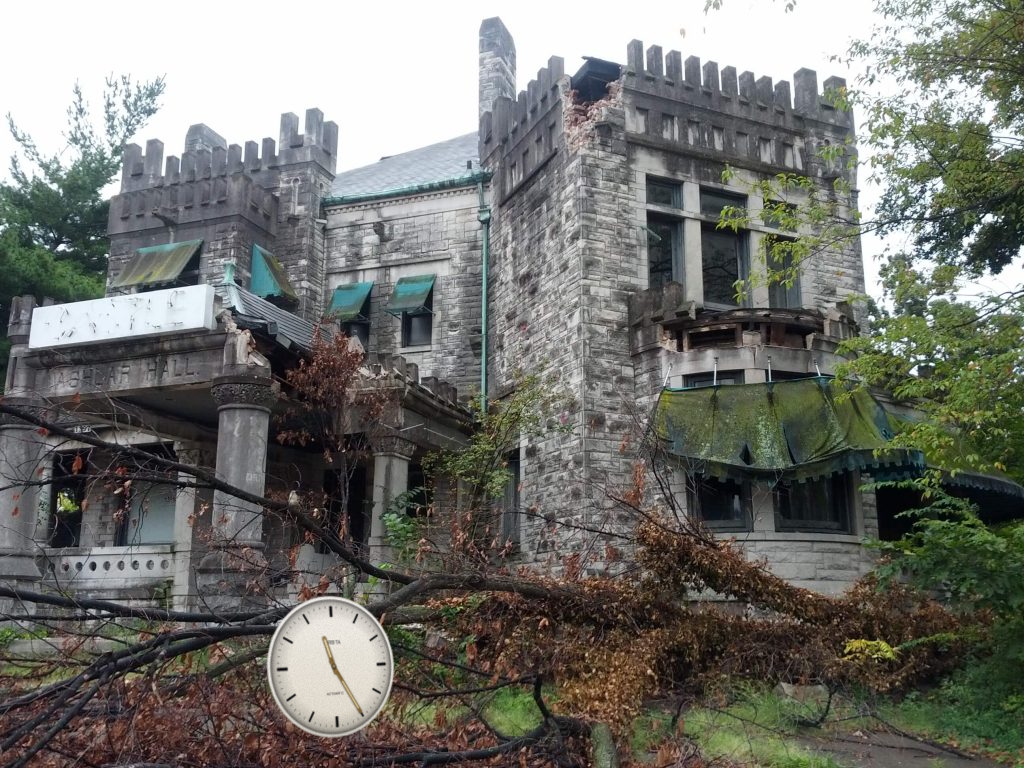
11:25
